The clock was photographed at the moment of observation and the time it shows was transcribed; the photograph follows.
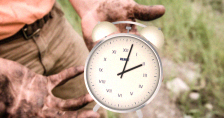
2:02
